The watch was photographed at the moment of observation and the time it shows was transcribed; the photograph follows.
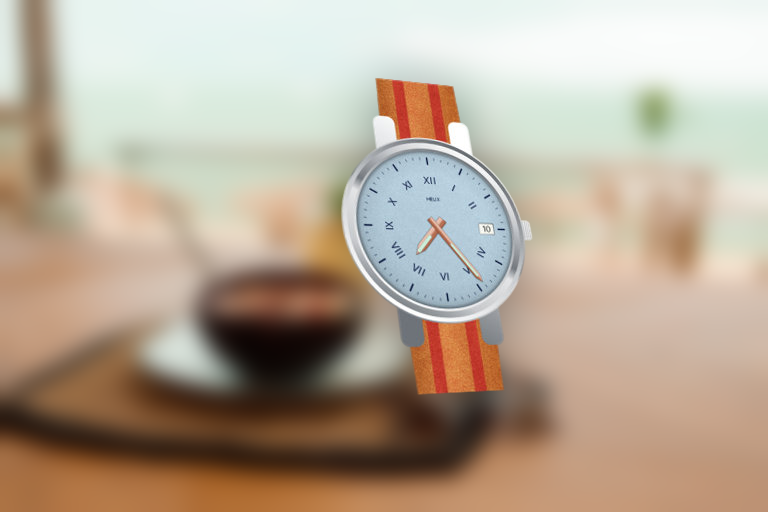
7:24
